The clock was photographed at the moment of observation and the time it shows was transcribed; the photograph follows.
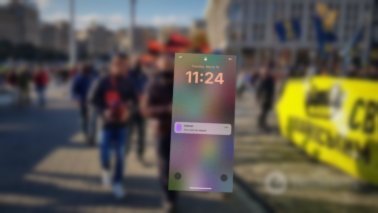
11:24
